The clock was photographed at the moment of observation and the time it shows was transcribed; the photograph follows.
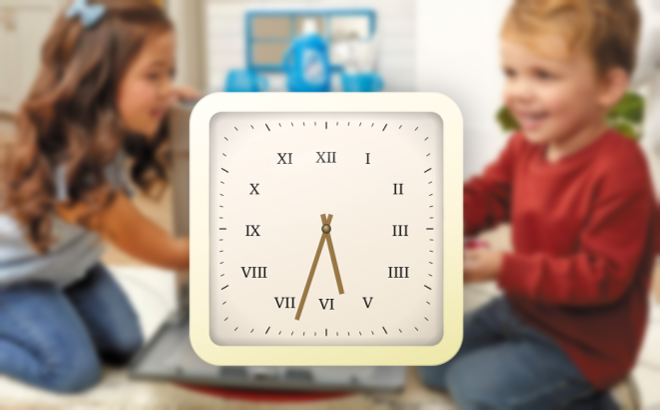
5:33
